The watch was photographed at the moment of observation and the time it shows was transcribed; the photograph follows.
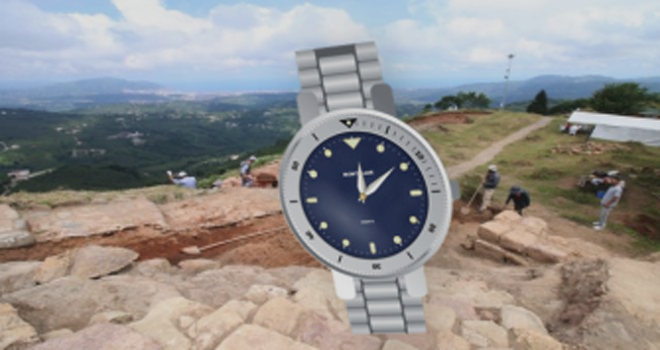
12:09
